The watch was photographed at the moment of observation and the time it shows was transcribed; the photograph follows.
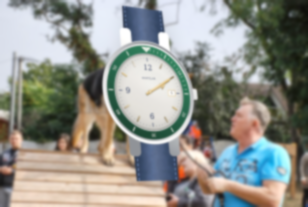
2:10
